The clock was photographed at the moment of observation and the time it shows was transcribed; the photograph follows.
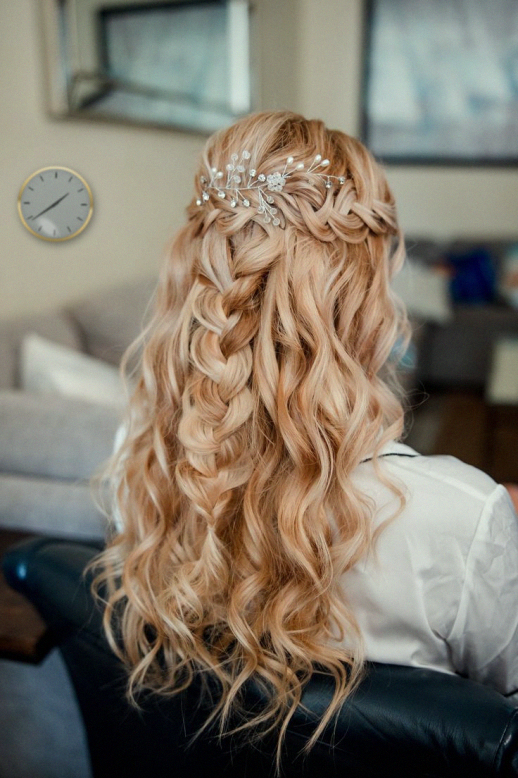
1:39
